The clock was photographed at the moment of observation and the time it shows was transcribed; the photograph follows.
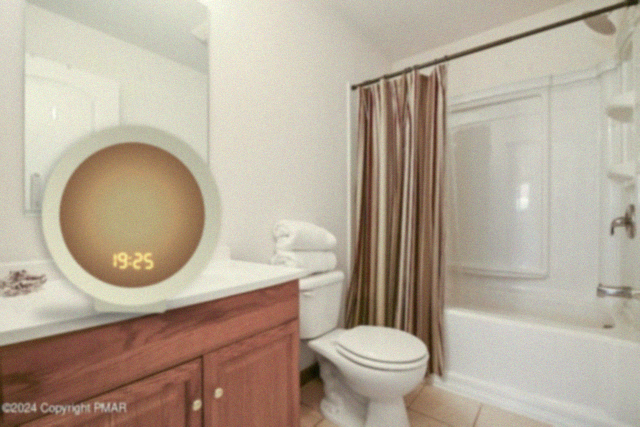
19:25
